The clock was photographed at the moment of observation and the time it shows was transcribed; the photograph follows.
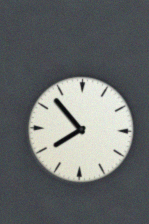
7:53
